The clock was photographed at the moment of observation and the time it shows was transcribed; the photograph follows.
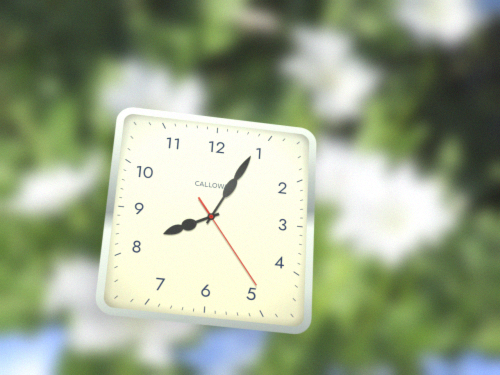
8:04:24
